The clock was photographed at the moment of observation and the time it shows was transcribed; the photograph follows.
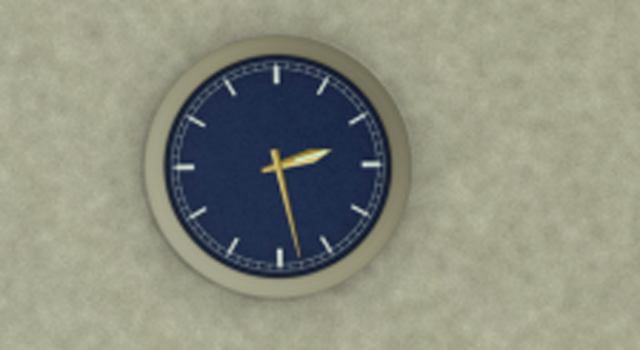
2:28
